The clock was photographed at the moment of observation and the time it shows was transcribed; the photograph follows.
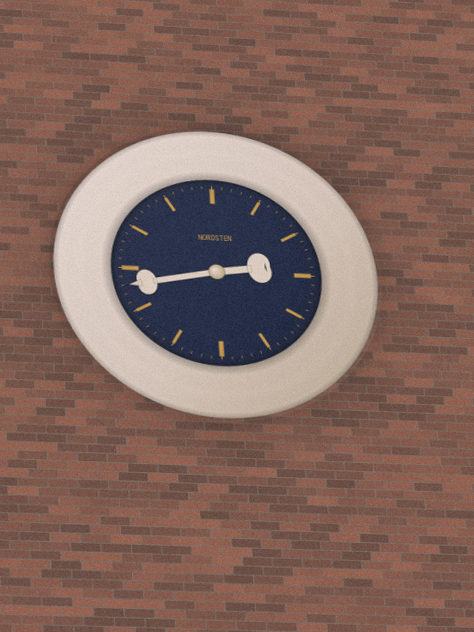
2:43
